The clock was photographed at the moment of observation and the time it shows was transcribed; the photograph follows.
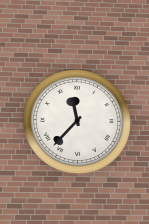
11:37
